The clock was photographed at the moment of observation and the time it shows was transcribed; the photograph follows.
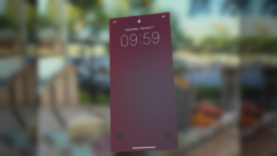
9:59
